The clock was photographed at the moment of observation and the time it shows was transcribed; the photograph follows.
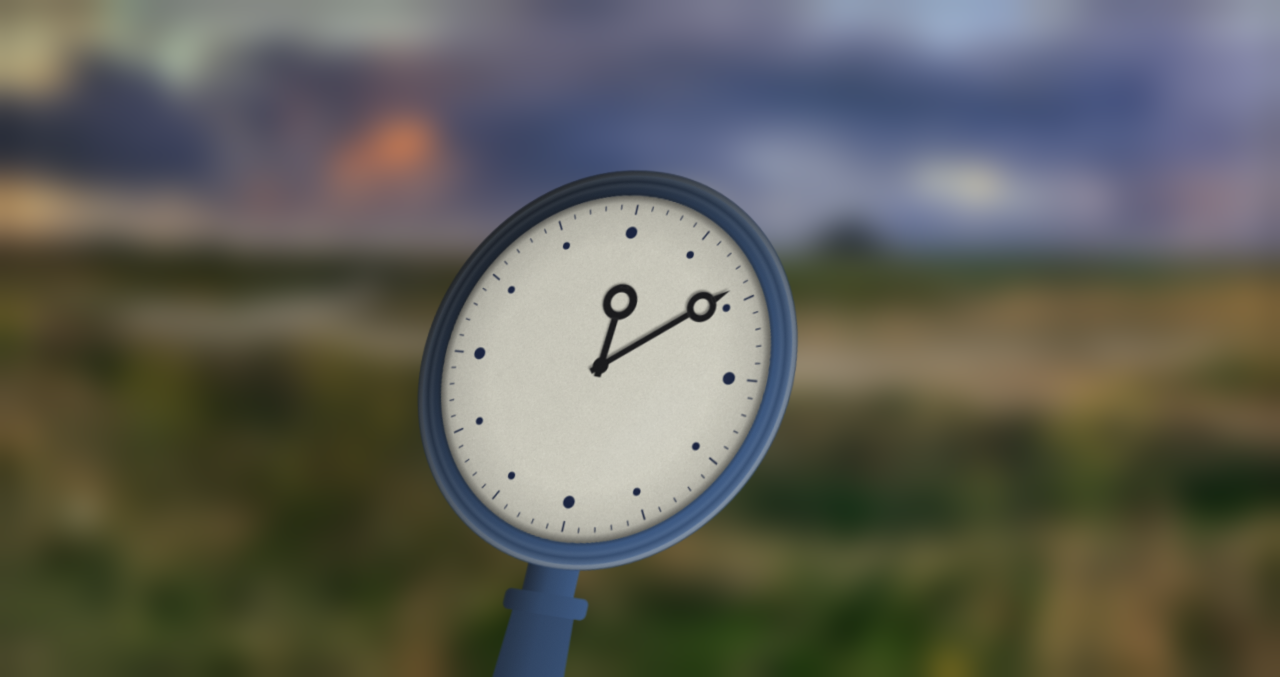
12:09
